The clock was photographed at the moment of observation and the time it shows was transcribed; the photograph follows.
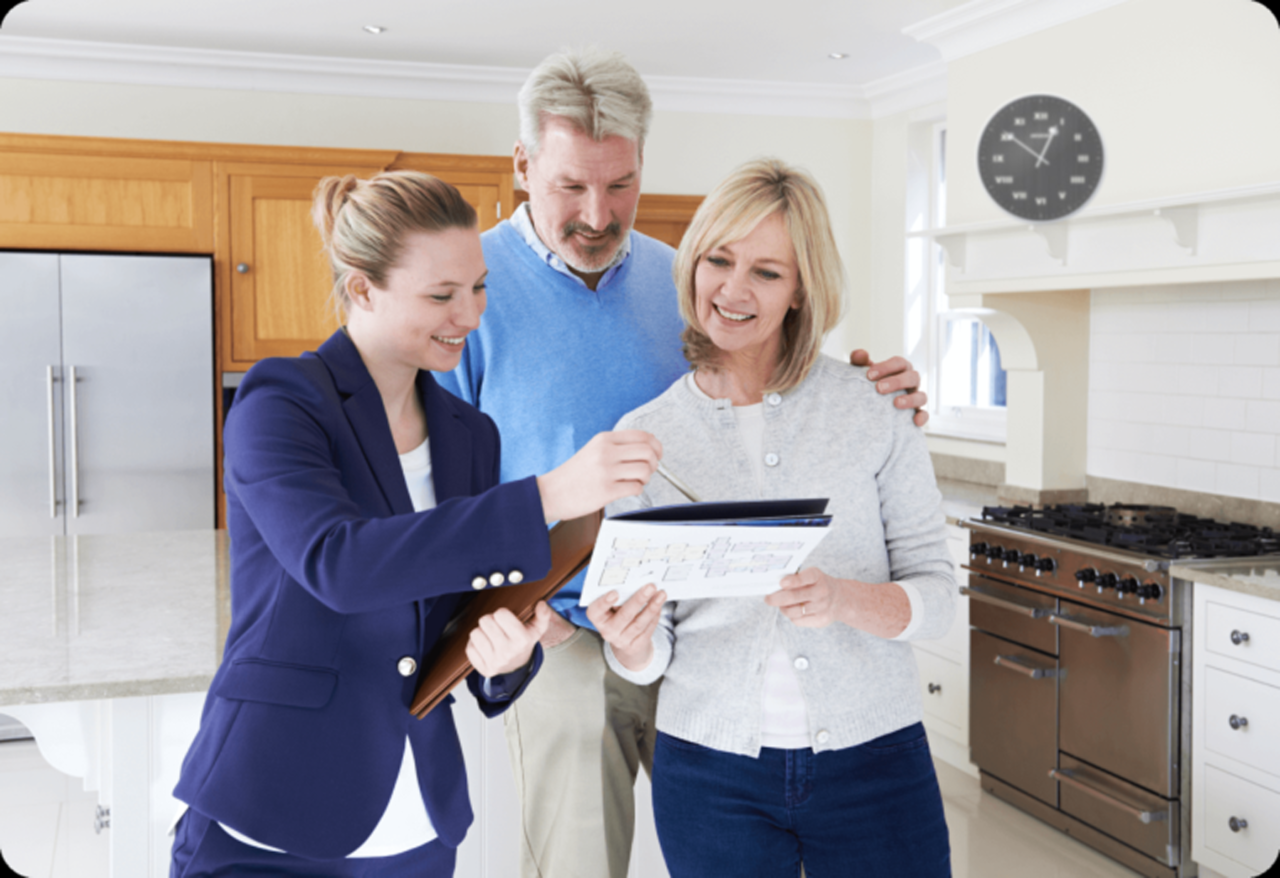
12:51
